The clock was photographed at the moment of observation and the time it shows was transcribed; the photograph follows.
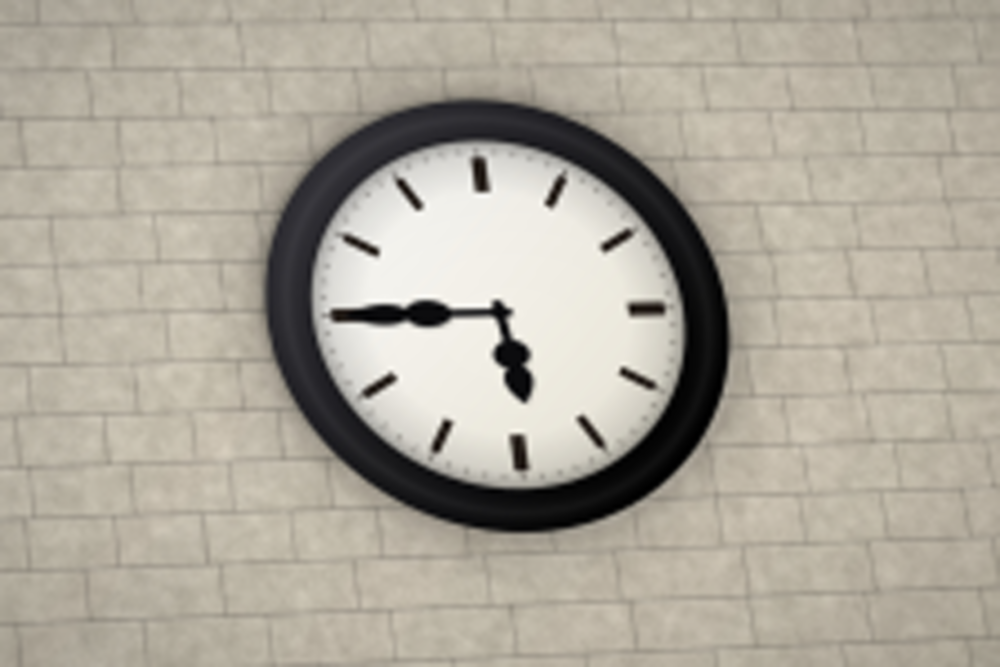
5:45
